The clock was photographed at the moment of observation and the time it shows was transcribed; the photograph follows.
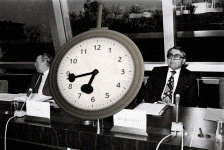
6:43
